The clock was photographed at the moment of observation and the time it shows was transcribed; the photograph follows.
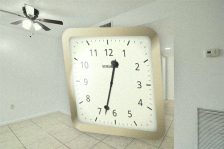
12:33
